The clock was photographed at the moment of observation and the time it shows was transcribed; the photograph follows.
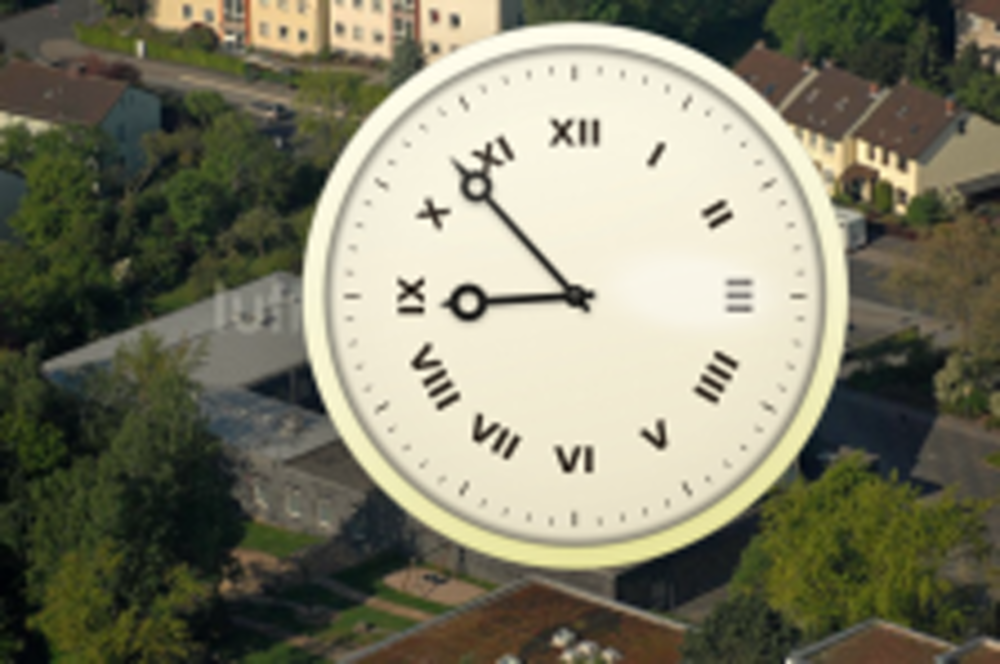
8:53
